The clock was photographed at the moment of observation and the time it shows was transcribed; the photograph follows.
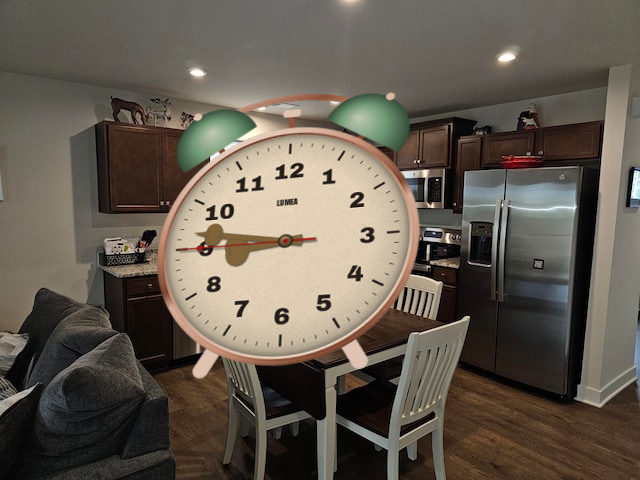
8:46:45
